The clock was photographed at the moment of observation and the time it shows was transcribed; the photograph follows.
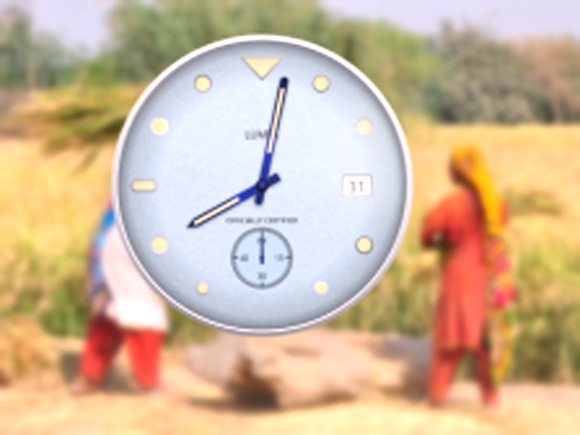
8:02
